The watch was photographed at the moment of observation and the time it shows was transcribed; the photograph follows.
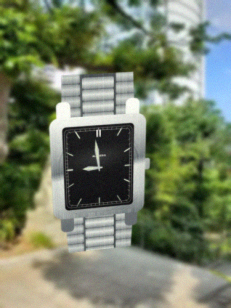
8:59
